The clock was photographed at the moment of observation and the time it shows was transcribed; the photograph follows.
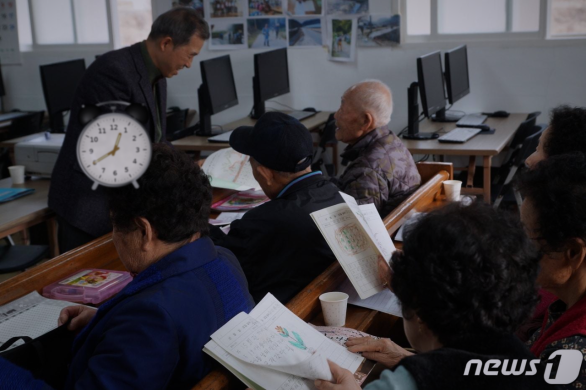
12:40
